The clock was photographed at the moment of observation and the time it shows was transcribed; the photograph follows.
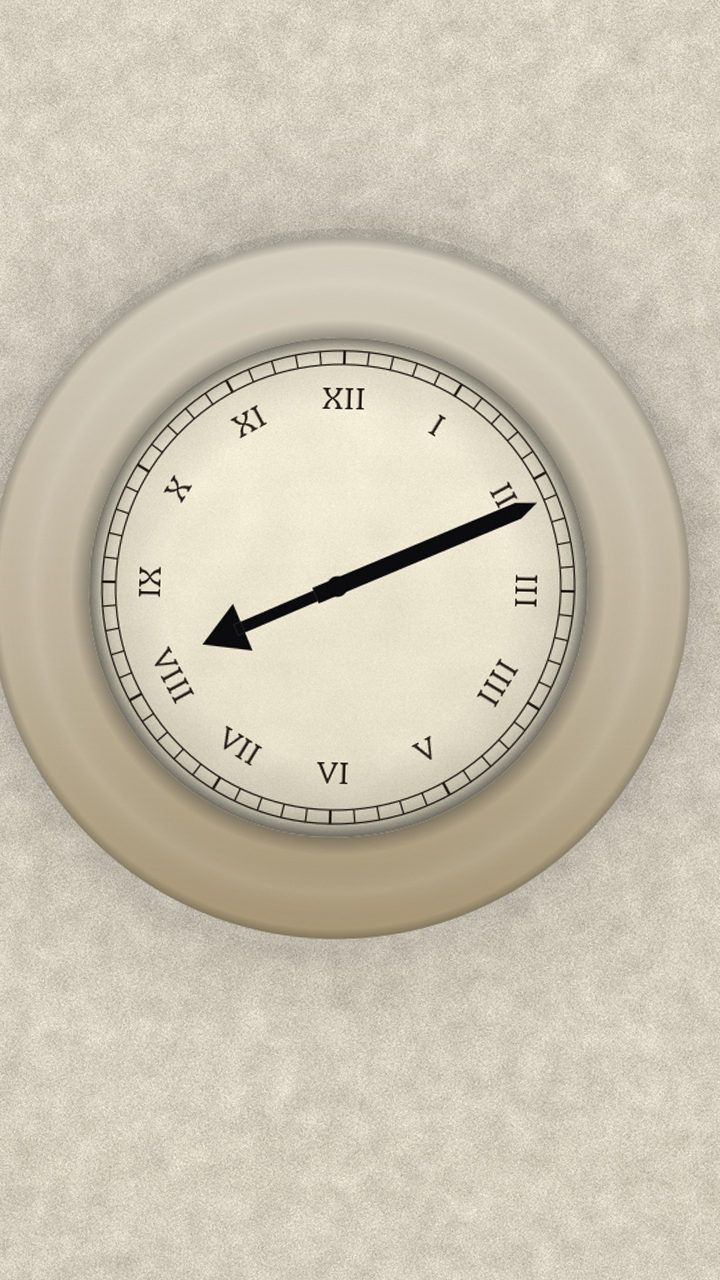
8:11
